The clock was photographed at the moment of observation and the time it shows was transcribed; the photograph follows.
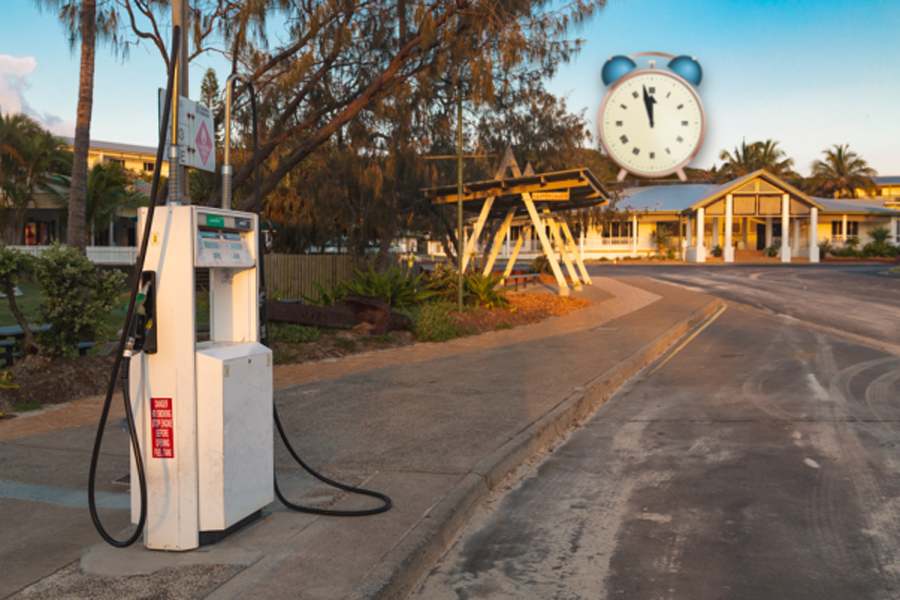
11:58
